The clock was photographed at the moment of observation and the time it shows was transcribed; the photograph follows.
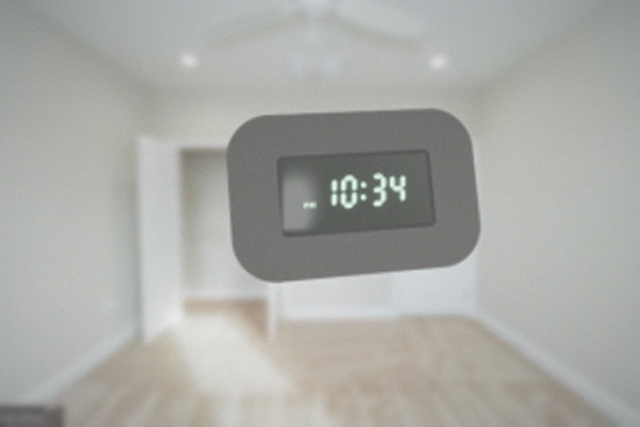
10:34
